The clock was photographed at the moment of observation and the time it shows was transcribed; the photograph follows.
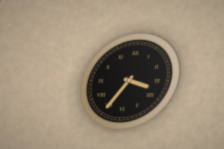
3:35
